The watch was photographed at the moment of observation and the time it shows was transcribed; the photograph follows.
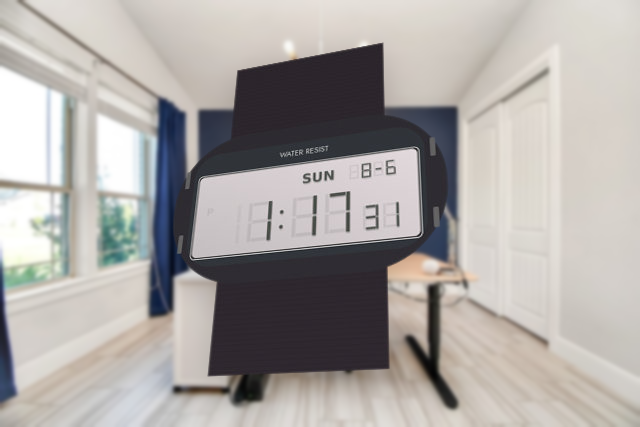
1:17:31
